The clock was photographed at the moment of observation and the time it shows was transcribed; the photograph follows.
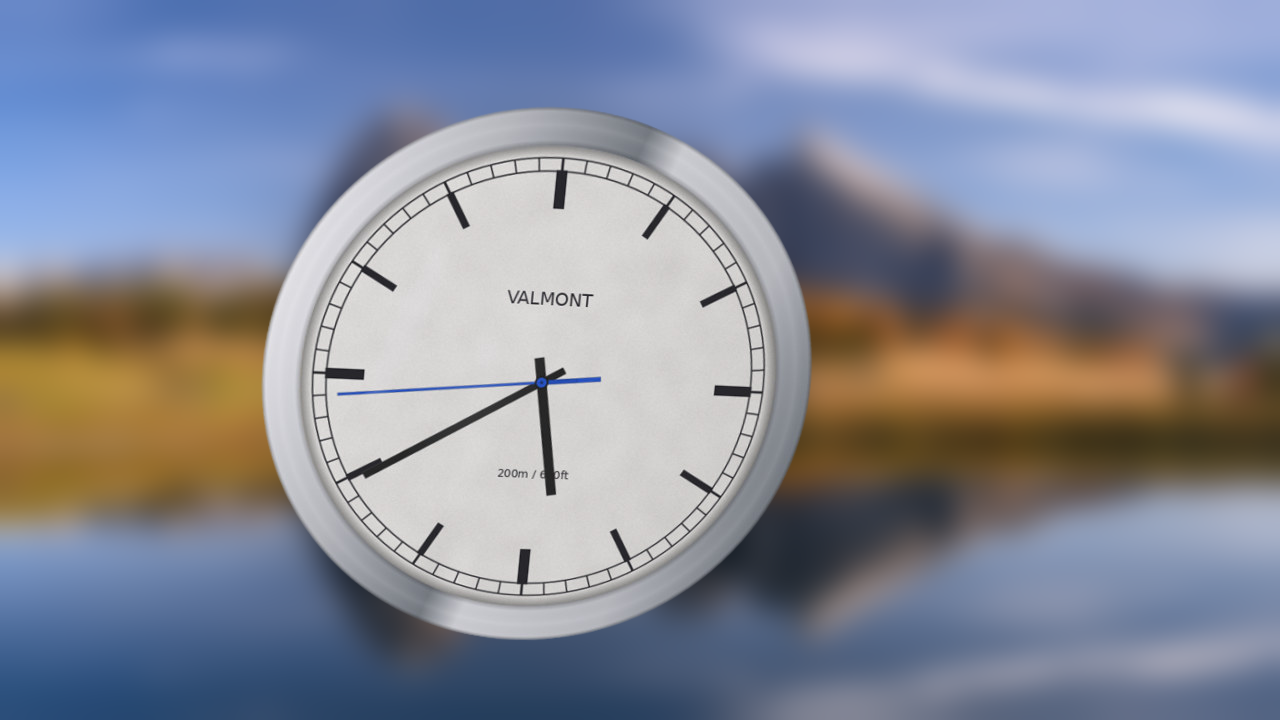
5:39:44
